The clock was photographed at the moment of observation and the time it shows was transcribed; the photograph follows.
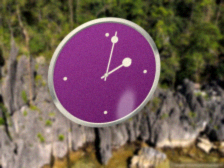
2:02
